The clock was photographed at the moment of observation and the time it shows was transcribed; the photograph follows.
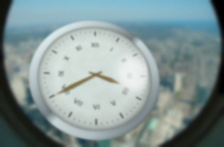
3:40
